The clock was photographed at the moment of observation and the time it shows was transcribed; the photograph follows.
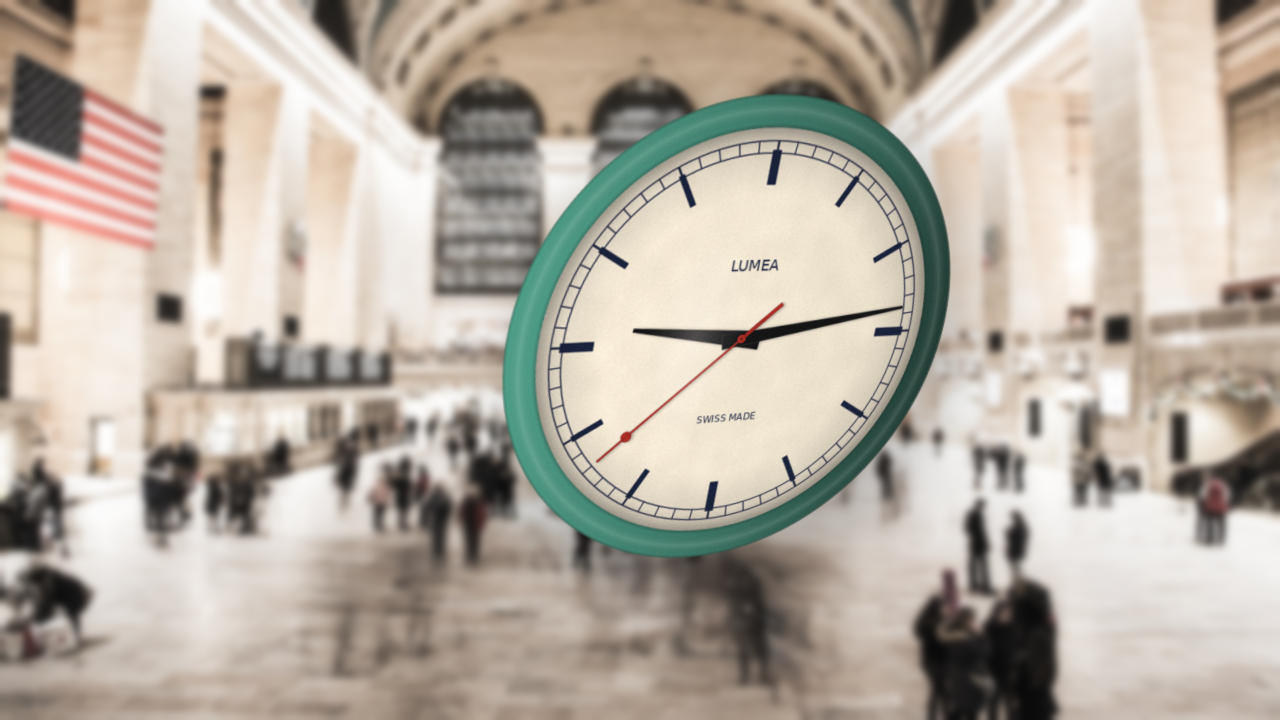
9:13:38
